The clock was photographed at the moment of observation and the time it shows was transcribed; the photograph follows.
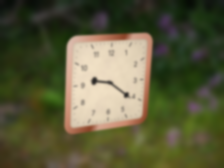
9:21
